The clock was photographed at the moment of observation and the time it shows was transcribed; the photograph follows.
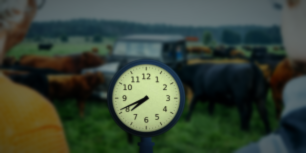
7:41
